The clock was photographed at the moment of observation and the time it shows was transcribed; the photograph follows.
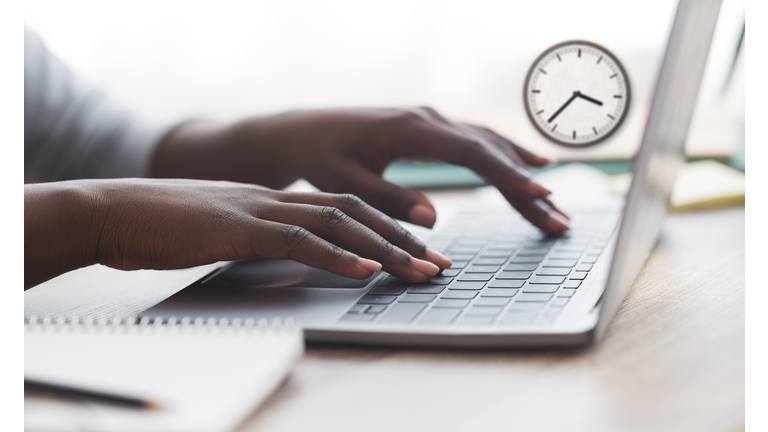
3:37
